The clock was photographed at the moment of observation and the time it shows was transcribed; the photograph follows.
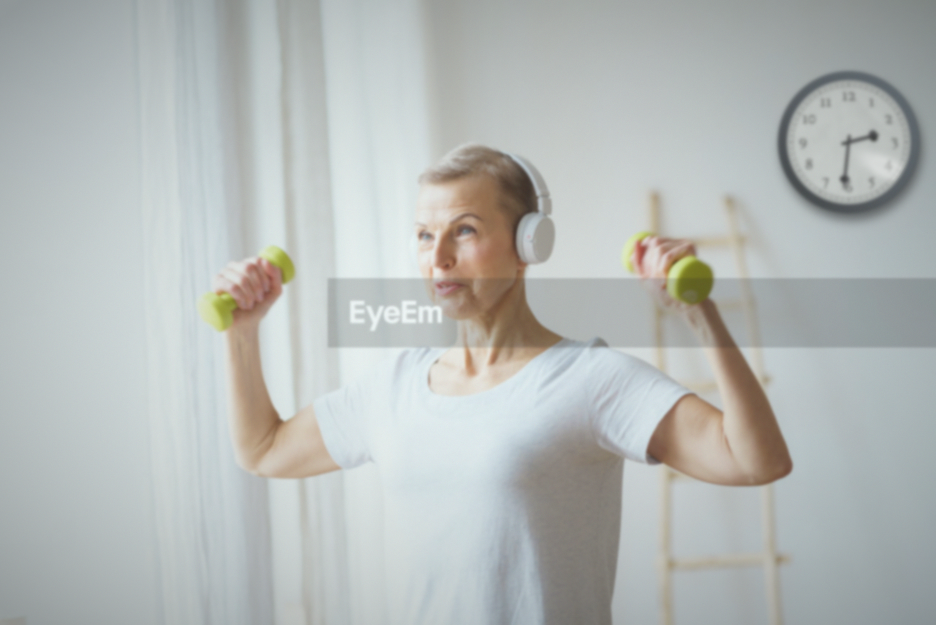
2:31
